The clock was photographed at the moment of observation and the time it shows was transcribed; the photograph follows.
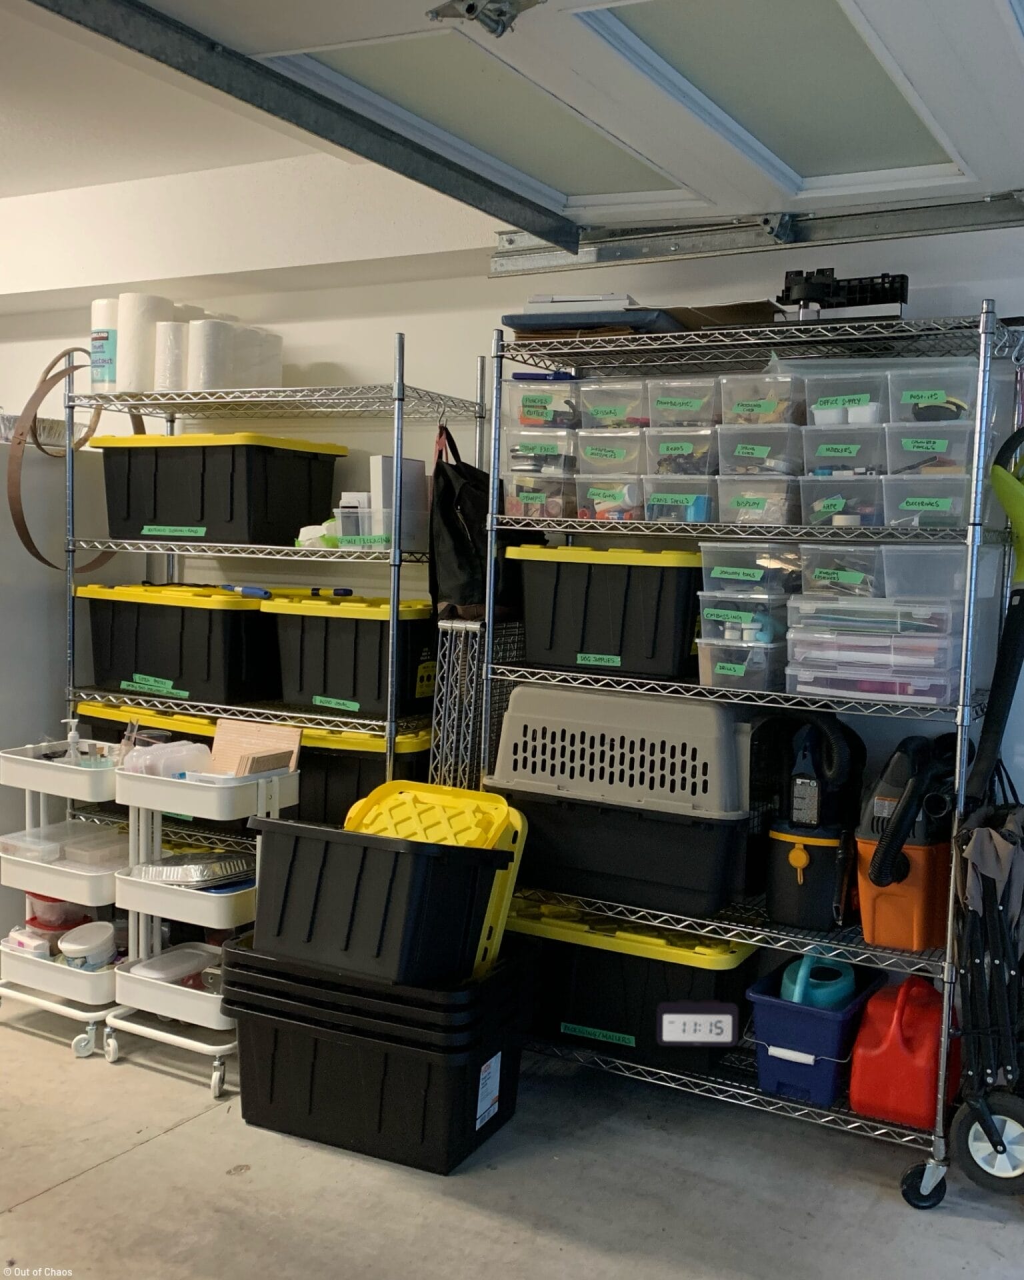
11:15
